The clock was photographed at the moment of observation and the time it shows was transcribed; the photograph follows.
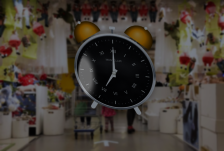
7:00
